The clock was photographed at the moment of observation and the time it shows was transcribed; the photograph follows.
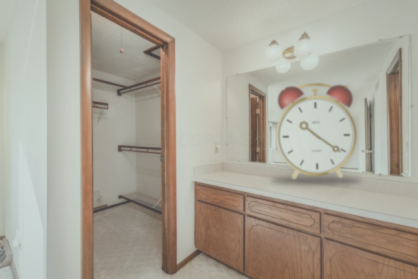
10:21
